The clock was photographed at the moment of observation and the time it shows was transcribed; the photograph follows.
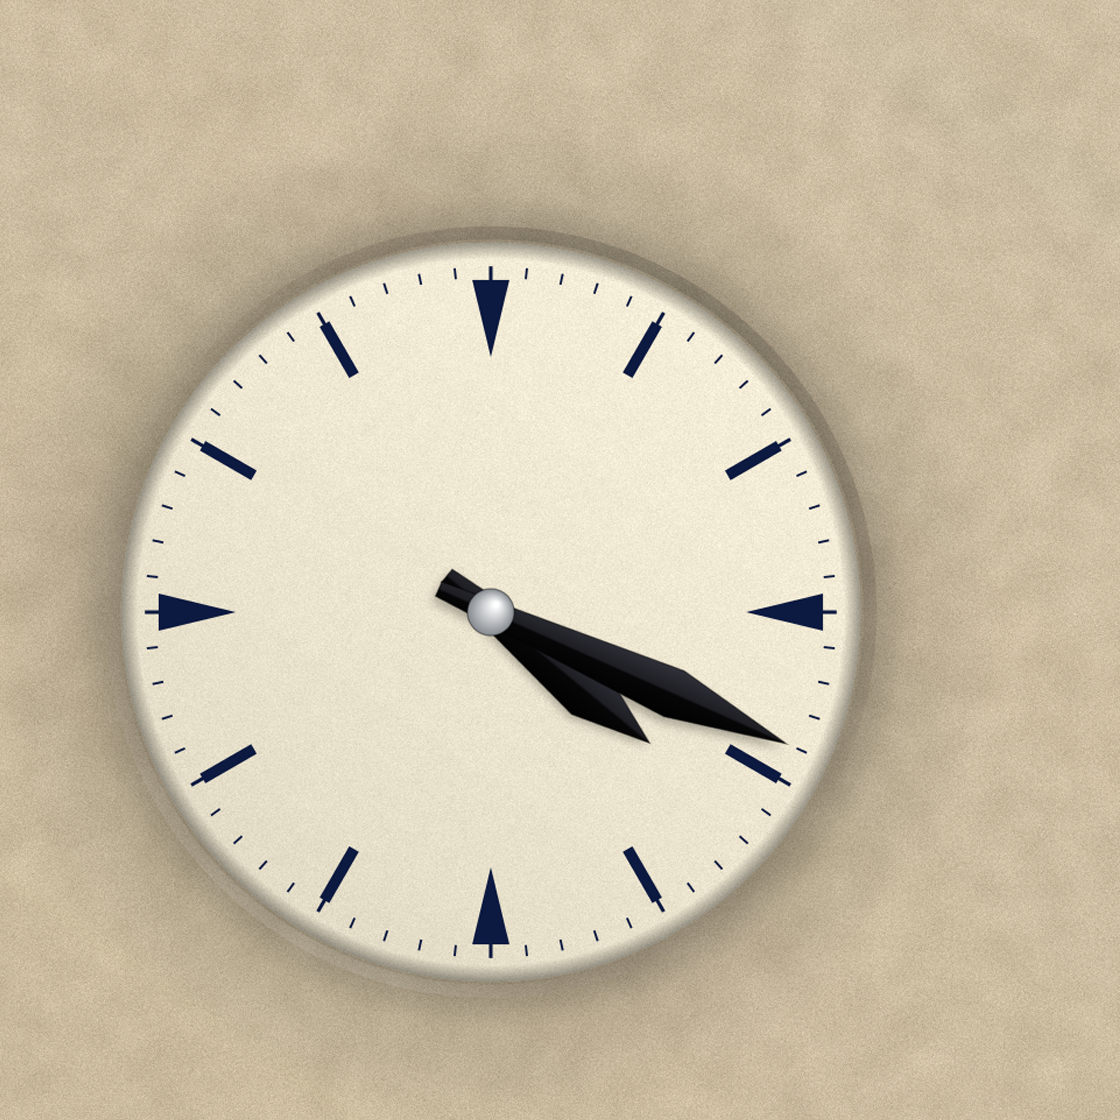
4:19
